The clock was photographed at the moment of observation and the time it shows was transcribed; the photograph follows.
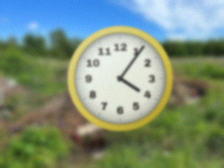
4:06
